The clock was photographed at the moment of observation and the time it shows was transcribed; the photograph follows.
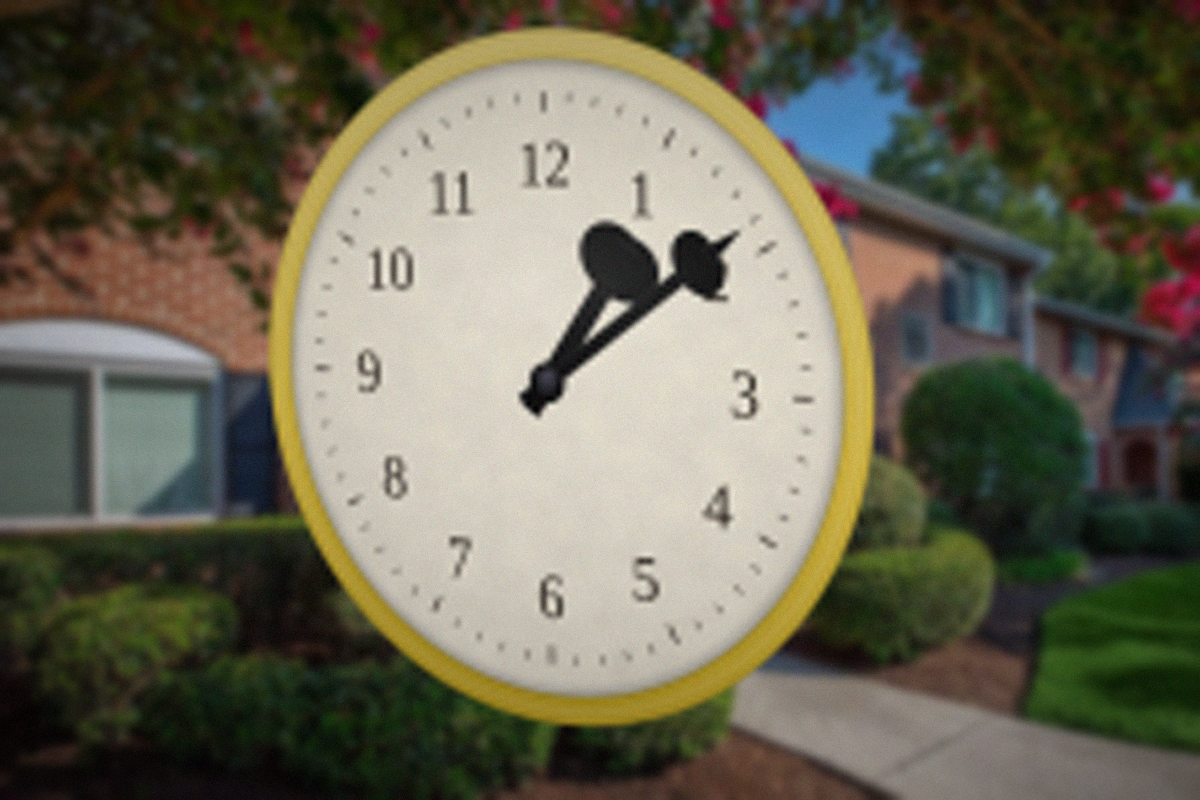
1:09
